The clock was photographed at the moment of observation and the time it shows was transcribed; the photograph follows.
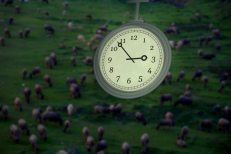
2:53
